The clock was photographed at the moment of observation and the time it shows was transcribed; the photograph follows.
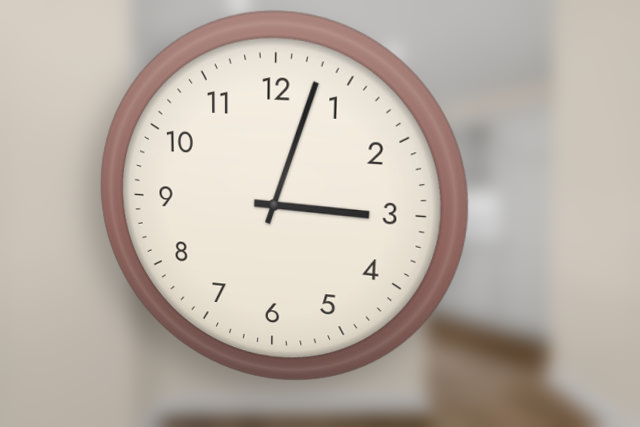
3:03
